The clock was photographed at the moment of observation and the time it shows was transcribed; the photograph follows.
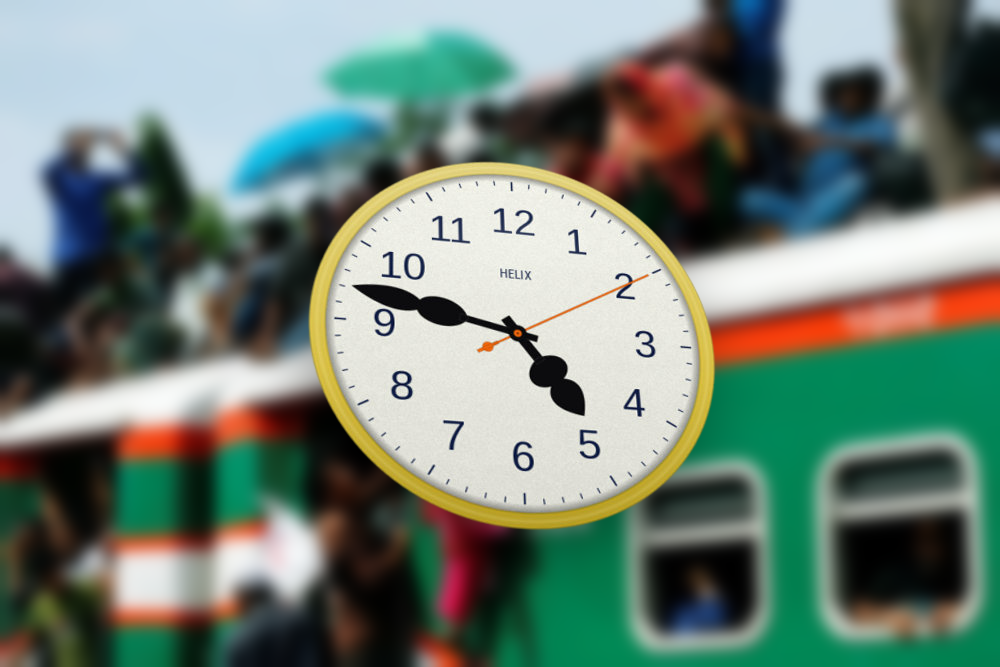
4:47:10
